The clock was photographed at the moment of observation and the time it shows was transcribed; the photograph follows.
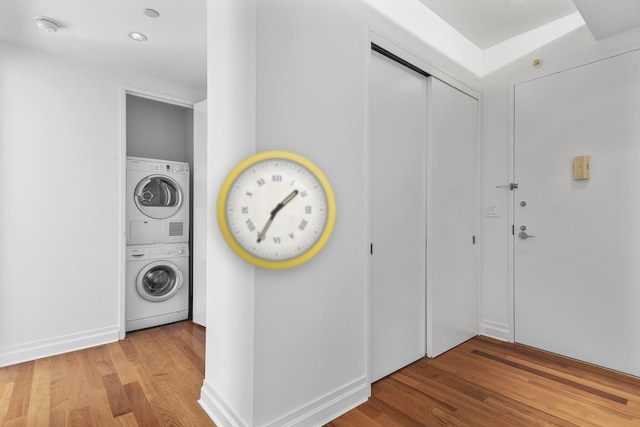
1:35
